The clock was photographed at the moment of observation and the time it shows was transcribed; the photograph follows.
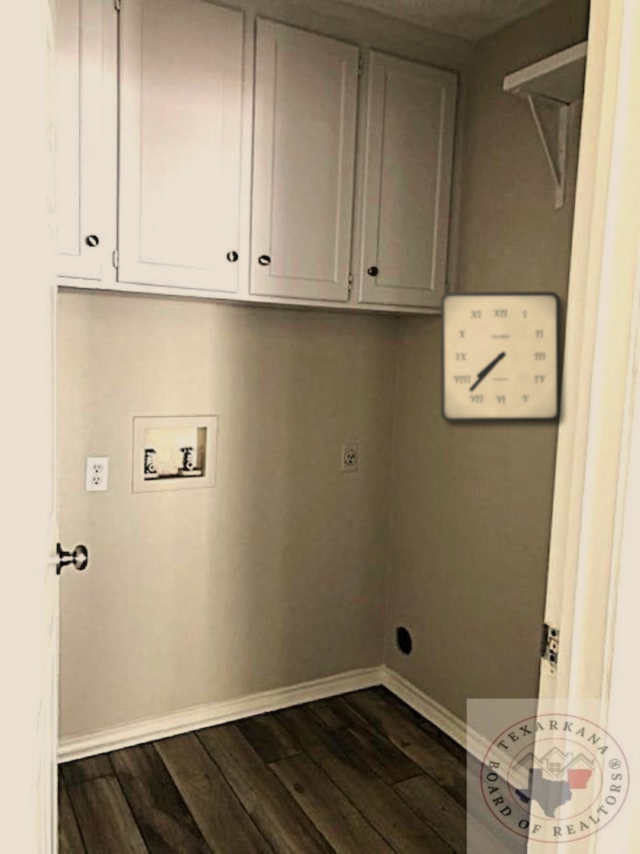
7:37
